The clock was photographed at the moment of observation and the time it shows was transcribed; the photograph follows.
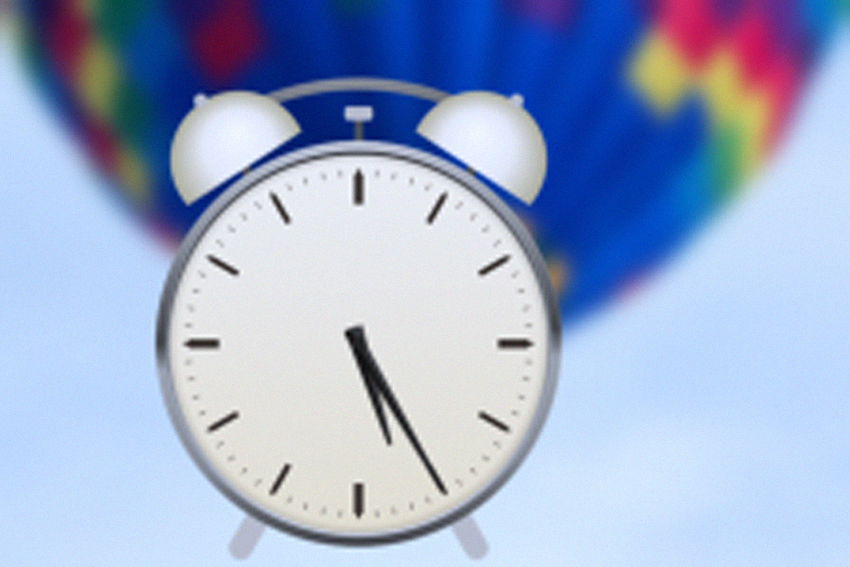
5:25
